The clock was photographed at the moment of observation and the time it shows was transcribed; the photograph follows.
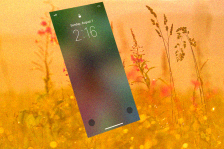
2:16
